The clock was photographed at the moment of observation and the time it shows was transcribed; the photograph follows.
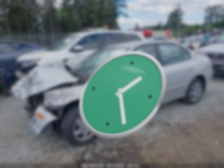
1:25
